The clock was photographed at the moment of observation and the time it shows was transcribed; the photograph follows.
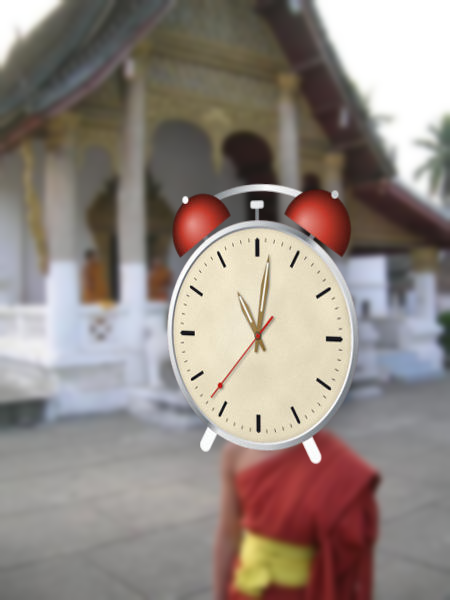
11:01:37
